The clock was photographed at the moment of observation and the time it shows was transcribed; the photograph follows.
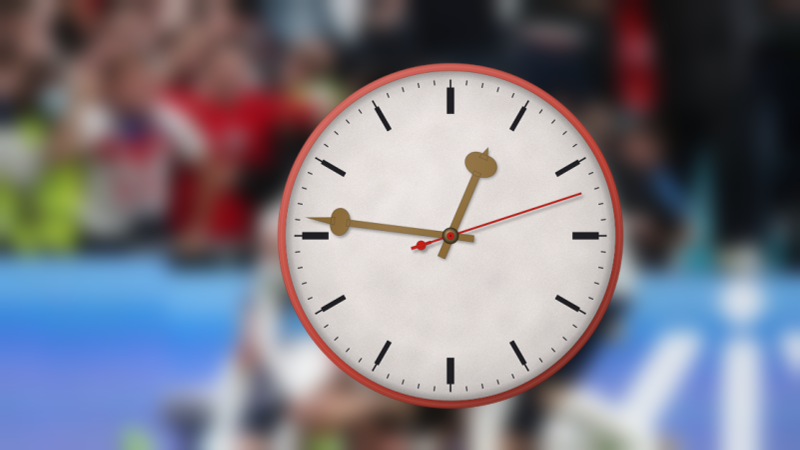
12:46:12
